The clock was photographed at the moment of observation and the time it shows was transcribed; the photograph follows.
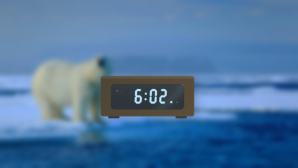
6:02
